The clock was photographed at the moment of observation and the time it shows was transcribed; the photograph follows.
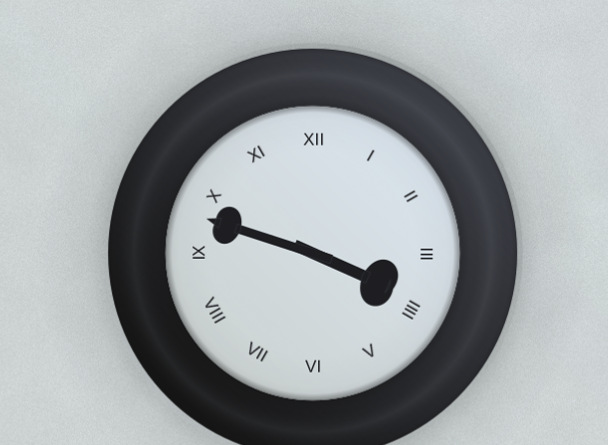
3:48
